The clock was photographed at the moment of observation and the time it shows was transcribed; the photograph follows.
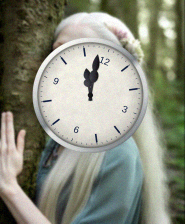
10:58
